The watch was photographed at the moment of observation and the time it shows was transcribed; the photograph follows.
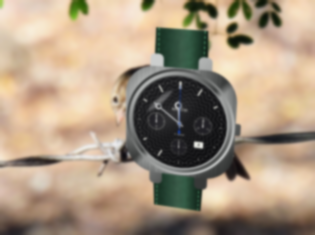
11:51
